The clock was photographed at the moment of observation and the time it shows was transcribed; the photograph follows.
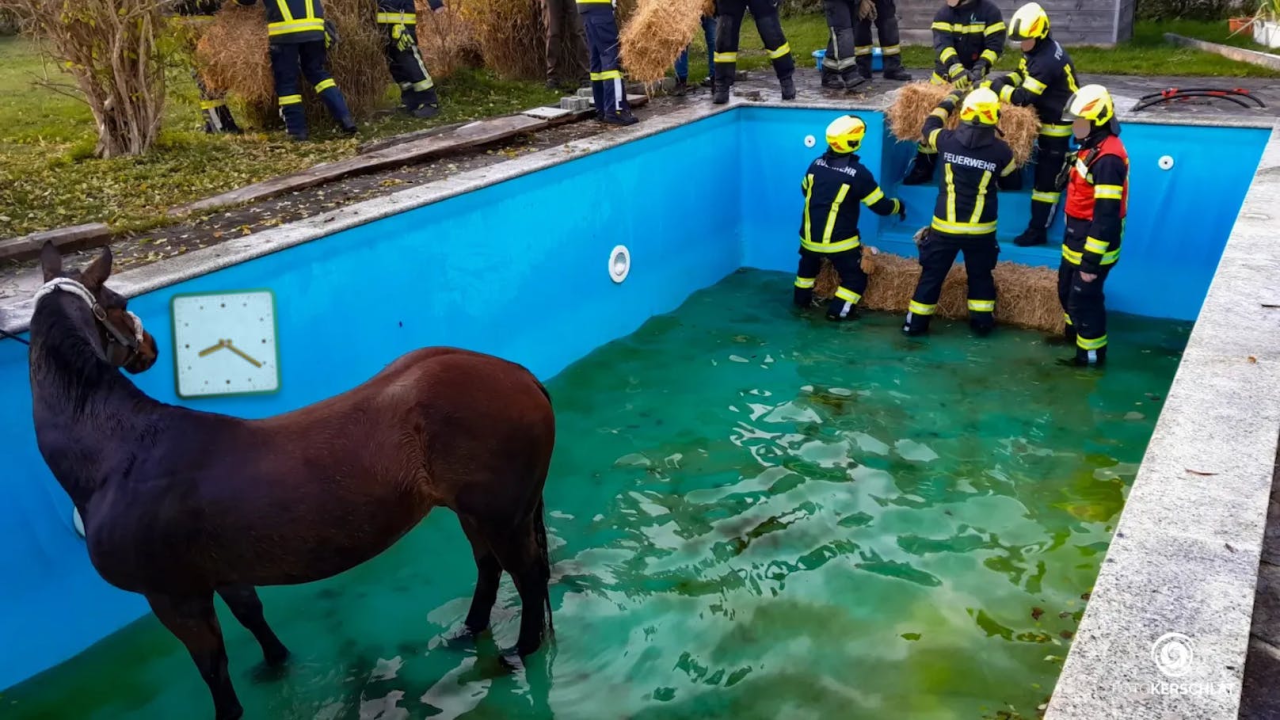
8:21
